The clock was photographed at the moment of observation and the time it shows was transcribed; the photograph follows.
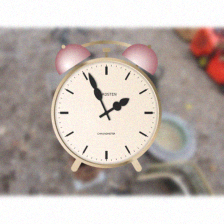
1:56
